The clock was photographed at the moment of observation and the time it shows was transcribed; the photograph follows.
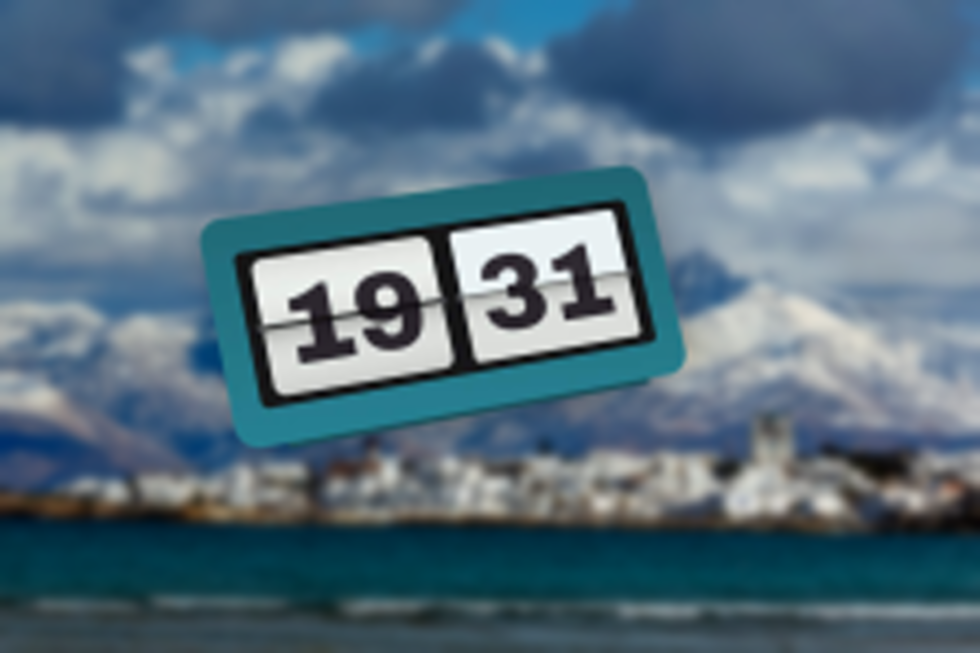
19:31
